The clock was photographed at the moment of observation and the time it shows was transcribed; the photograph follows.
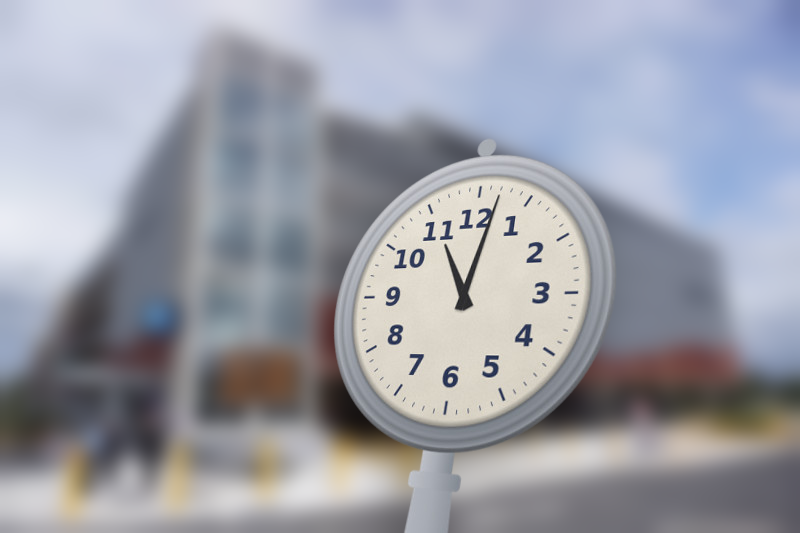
11:02
